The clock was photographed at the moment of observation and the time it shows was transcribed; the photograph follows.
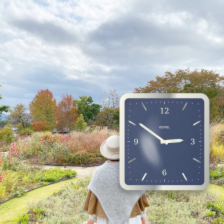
2:51
